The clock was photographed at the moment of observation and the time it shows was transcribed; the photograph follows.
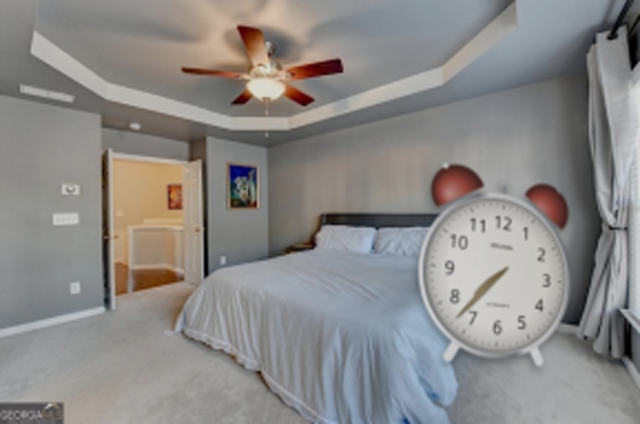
7:37
